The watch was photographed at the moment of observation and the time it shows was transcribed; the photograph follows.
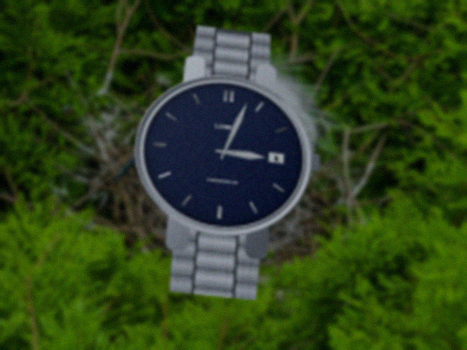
3:03
